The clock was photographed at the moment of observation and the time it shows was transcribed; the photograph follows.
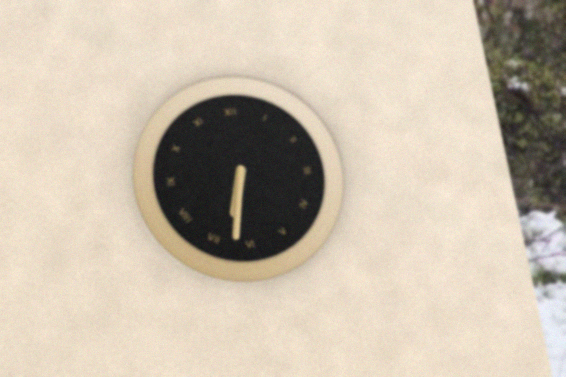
6:32
